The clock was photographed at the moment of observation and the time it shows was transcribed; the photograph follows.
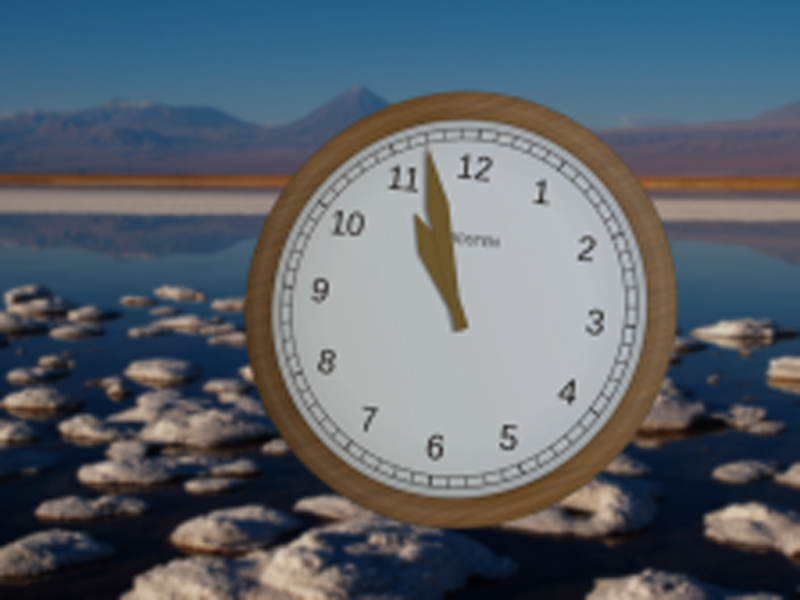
10:57
